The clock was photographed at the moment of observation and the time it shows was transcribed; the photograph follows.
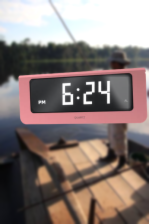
6:24
